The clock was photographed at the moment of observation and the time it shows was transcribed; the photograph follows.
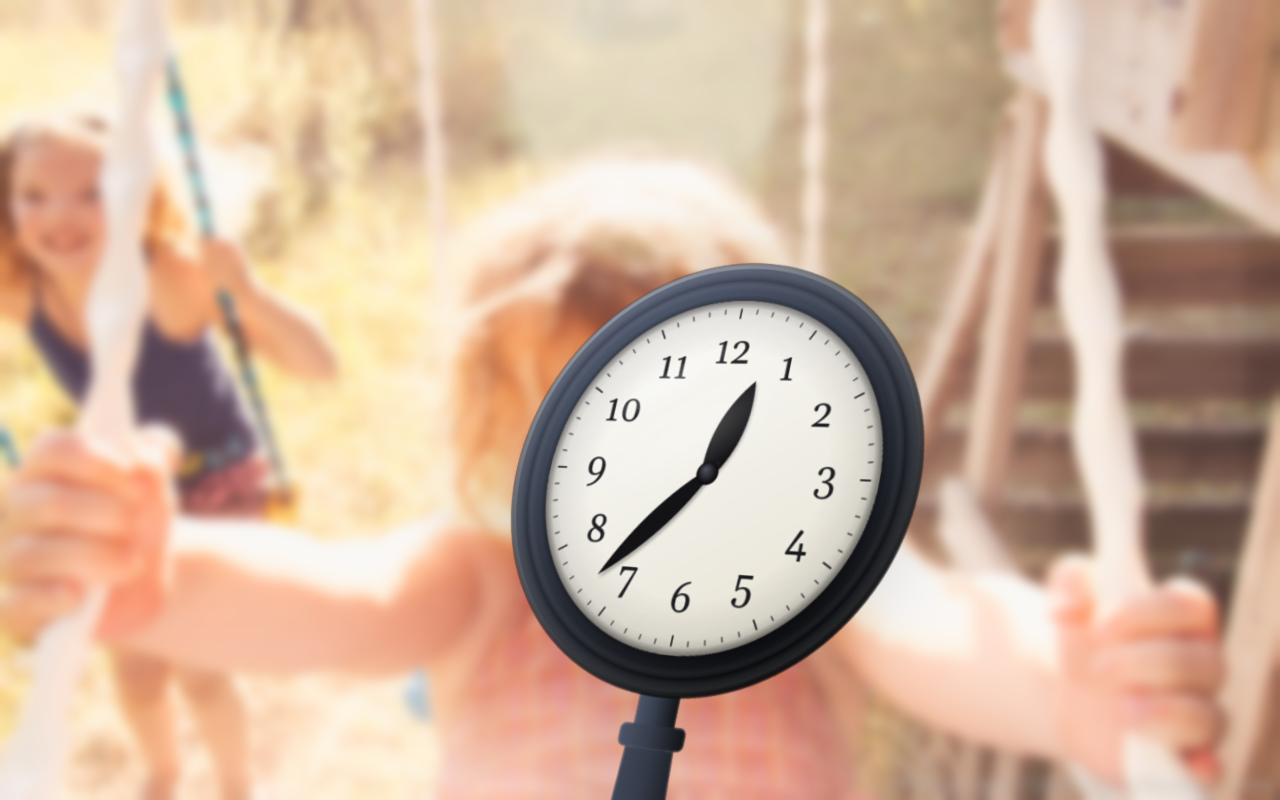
12:37
